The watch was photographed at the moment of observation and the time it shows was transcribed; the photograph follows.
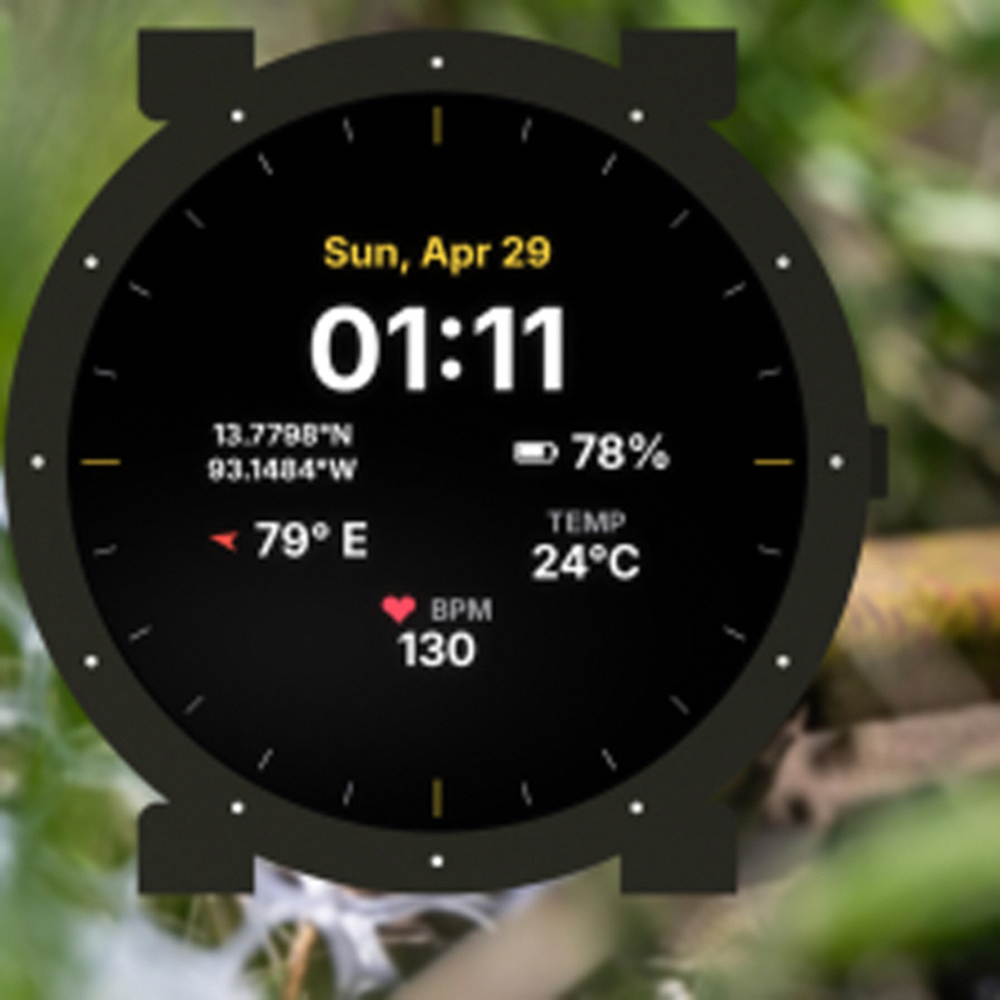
1:11
